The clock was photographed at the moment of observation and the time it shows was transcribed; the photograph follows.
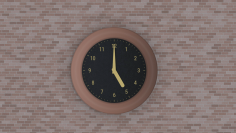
5:00
